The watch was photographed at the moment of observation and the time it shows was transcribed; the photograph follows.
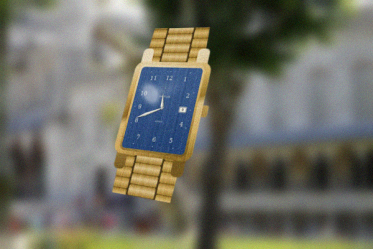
11:41
